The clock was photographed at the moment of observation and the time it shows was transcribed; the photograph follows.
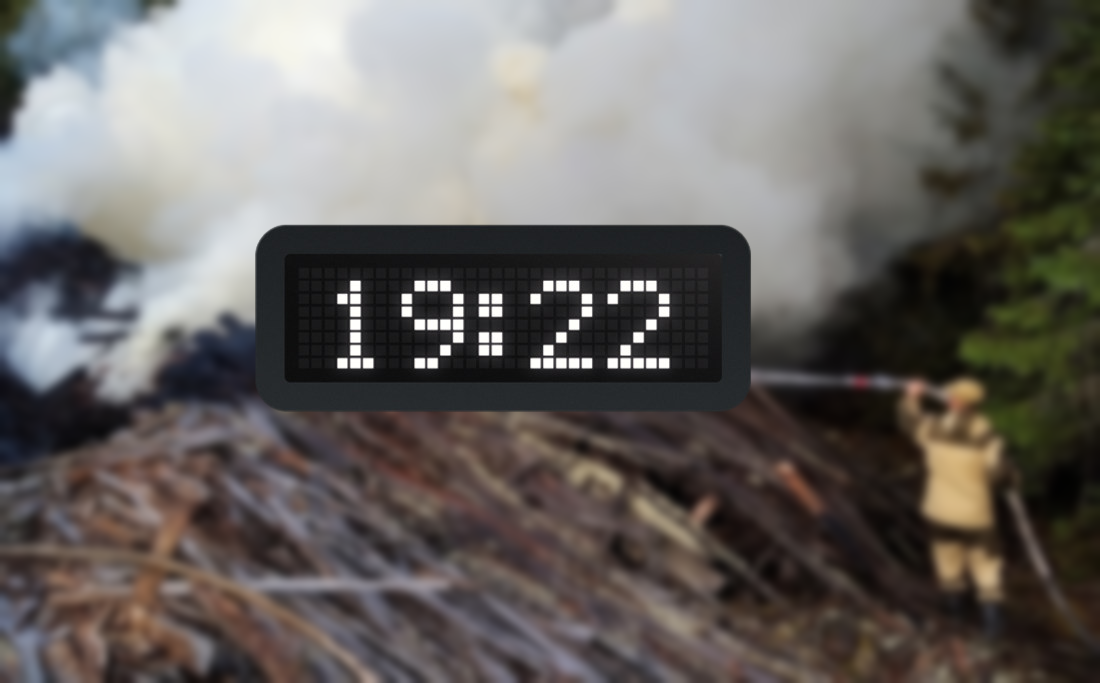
19:22
